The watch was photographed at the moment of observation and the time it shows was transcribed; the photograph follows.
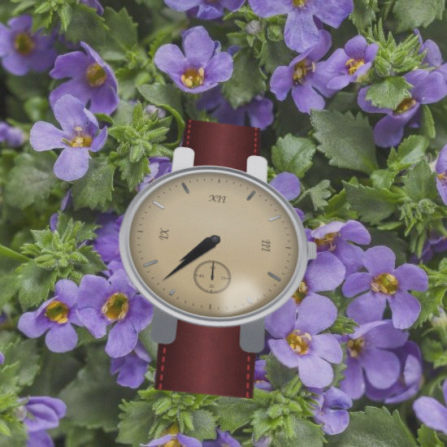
7:37
